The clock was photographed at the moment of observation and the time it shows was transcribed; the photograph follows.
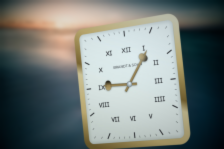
9:06
